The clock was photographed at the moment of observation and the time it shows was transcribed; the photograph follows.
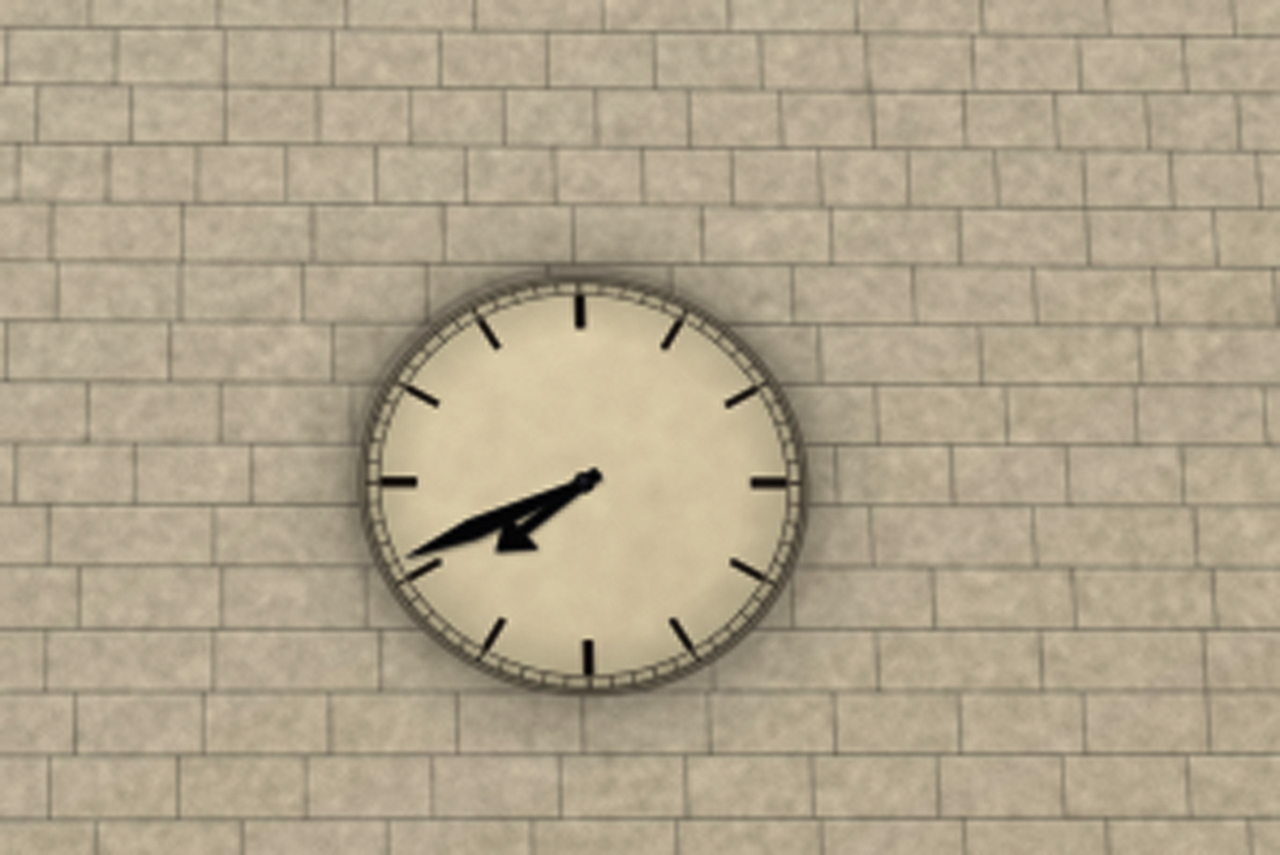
7:41
